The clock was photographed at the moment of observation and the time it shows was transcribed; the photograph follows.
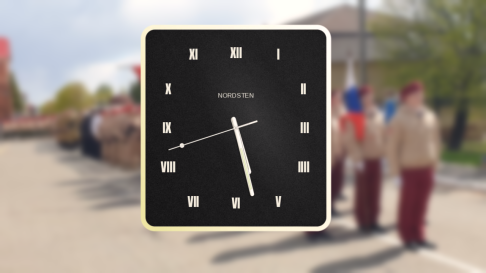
5:27:42
